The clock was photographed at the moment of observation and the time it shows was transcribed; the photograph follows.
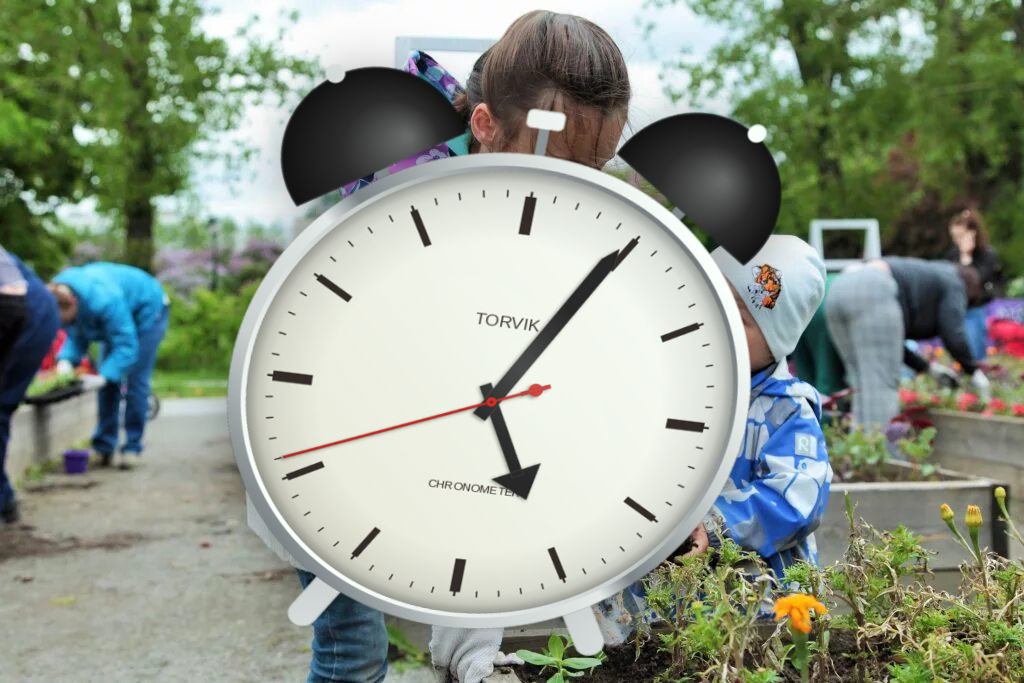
5:04:41
